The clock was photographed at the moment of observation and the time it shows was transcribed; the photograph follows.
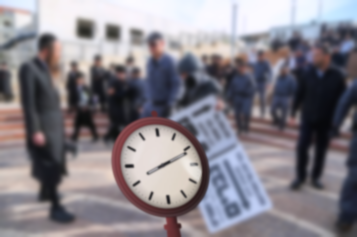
8:11
